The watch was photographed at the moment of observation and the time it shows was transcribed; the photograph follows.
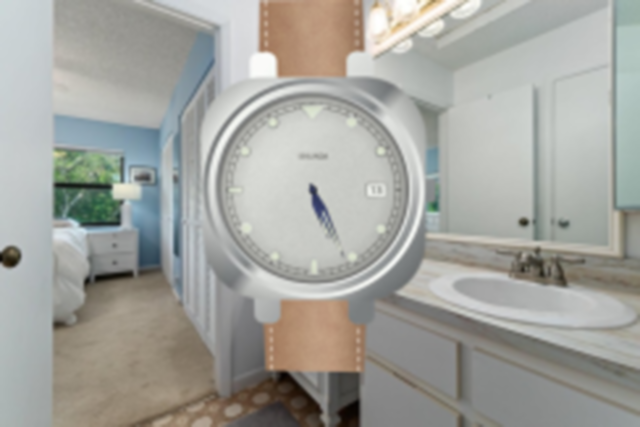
5:26
